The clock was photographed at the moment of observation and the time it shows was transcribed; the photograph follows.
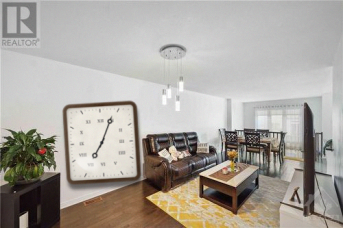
7:04
